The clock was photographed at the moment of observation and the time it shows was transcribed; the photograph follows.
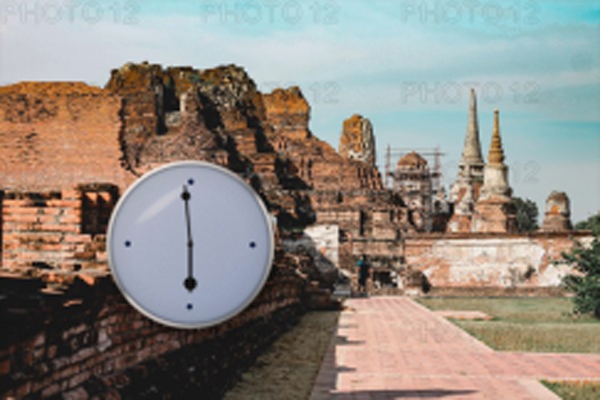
5:59
